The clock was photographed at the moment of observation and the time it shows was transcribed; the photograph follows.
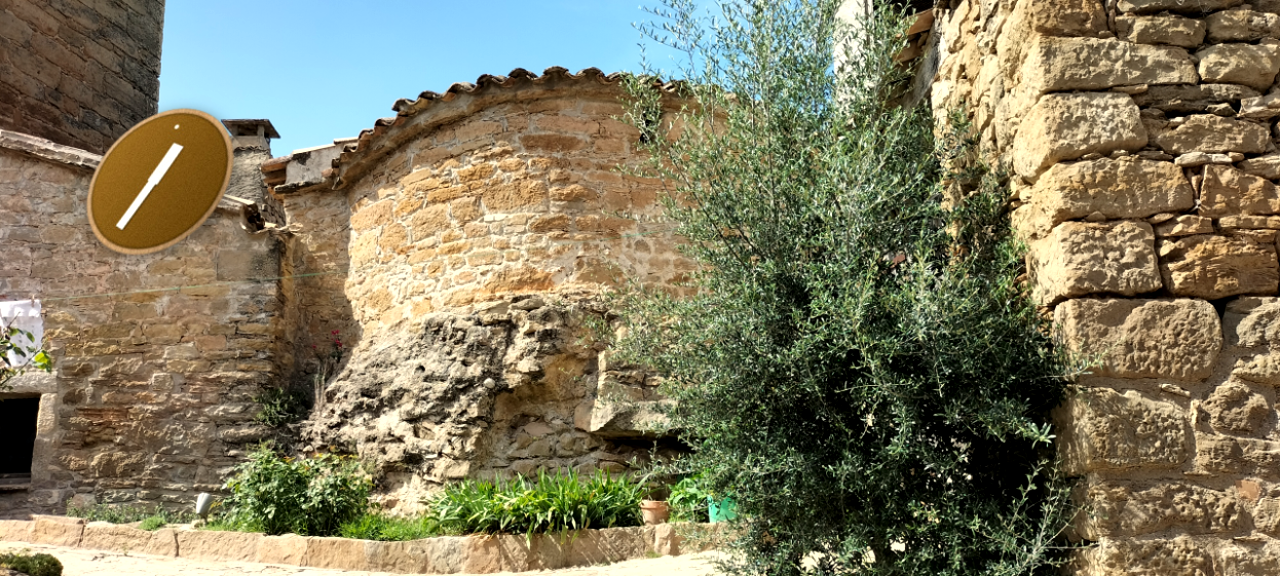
12:33
